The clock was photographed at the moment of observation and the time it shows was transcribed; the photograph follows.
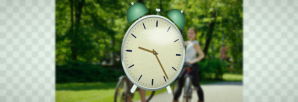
9:24
